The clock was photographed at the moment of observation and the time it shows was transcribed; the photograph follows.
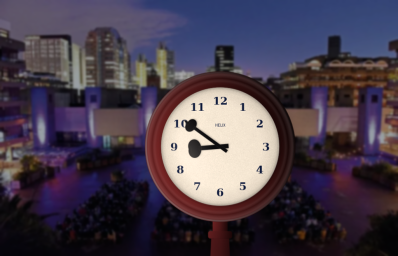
8:51
